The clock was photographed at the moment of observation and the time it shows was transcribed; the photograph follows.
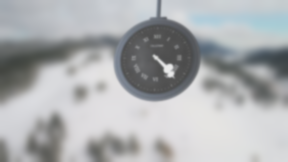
4:23
